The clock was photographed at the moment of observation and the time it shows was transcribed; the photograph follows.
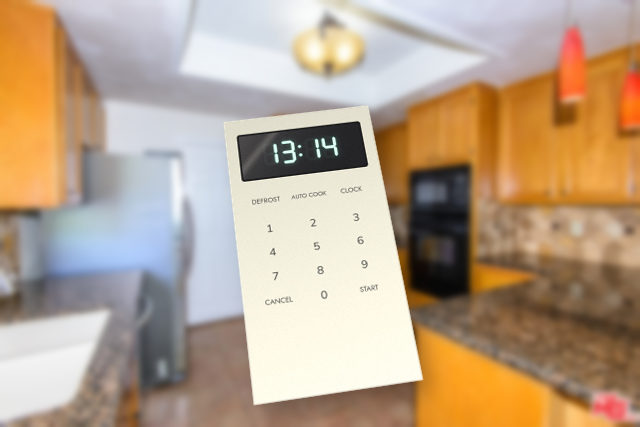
13:14
